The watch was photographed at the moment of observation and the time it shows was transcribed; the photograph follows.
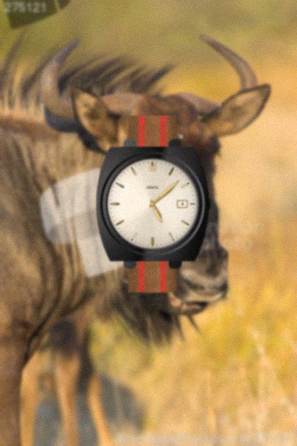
5:08
